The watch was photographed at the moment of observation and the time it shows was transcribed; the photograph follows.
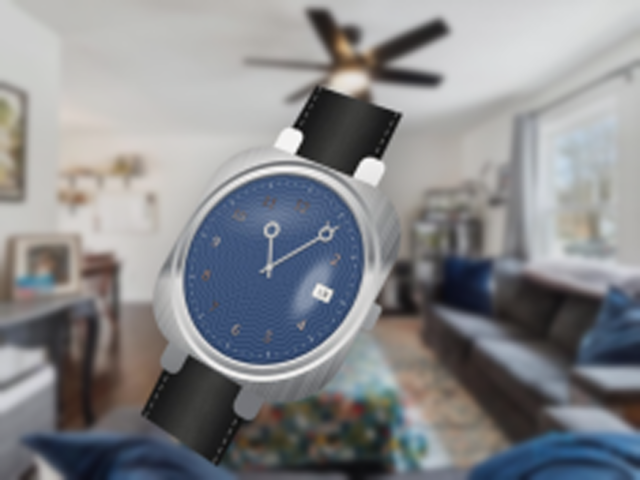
11:06
